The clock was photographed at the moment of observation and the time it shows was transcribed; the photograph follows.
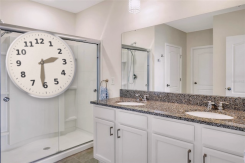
2:31
